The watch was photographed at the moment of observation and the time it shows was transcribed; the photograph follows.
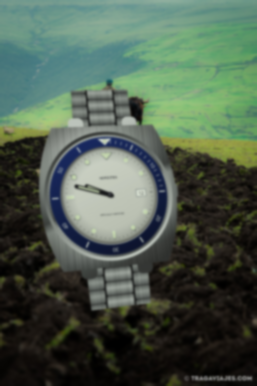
9:48
